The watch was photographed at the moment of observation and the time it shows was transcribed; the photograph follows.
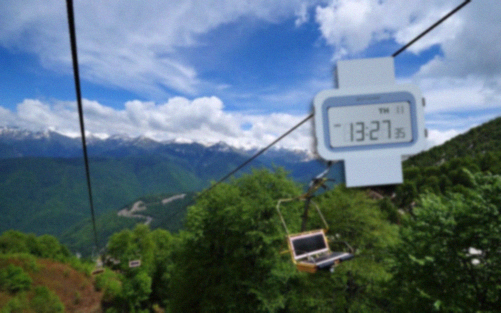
13:27
